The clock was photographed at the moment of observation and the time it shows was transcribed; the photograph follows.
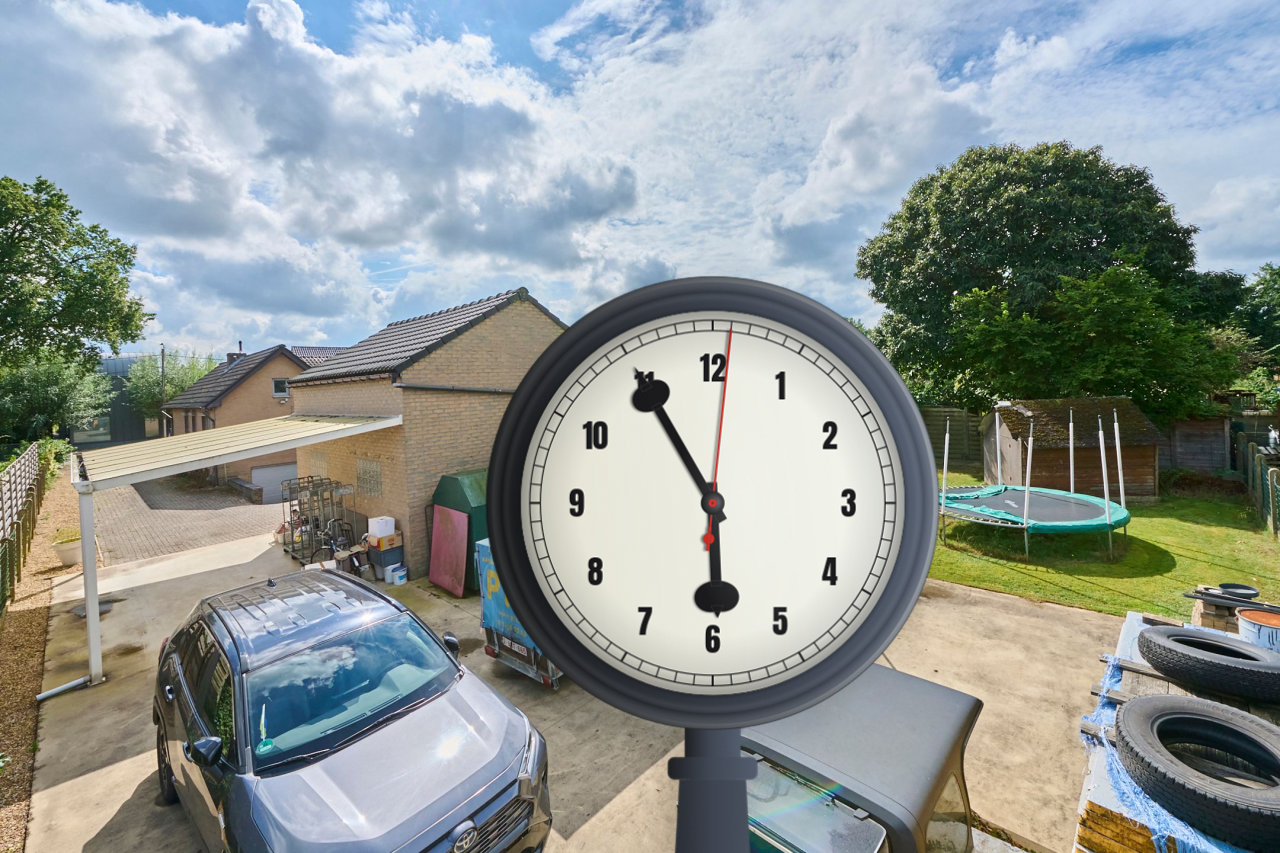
5:55:01
